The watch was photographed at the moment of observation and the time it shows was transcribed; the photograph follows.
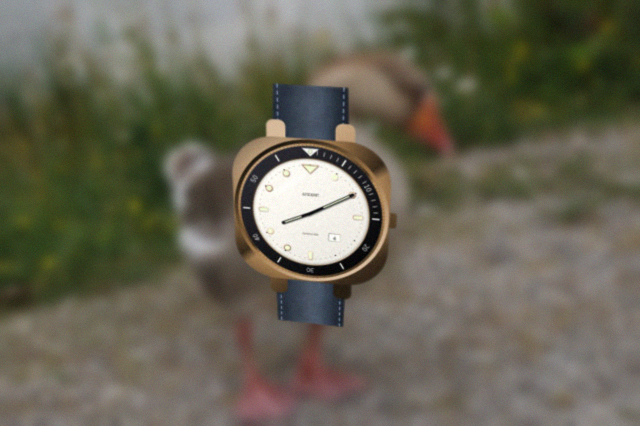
8:10
